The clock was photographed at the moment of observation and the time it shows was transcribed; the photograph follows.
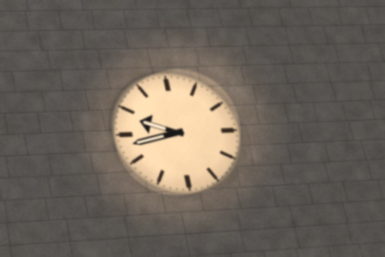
9:43
